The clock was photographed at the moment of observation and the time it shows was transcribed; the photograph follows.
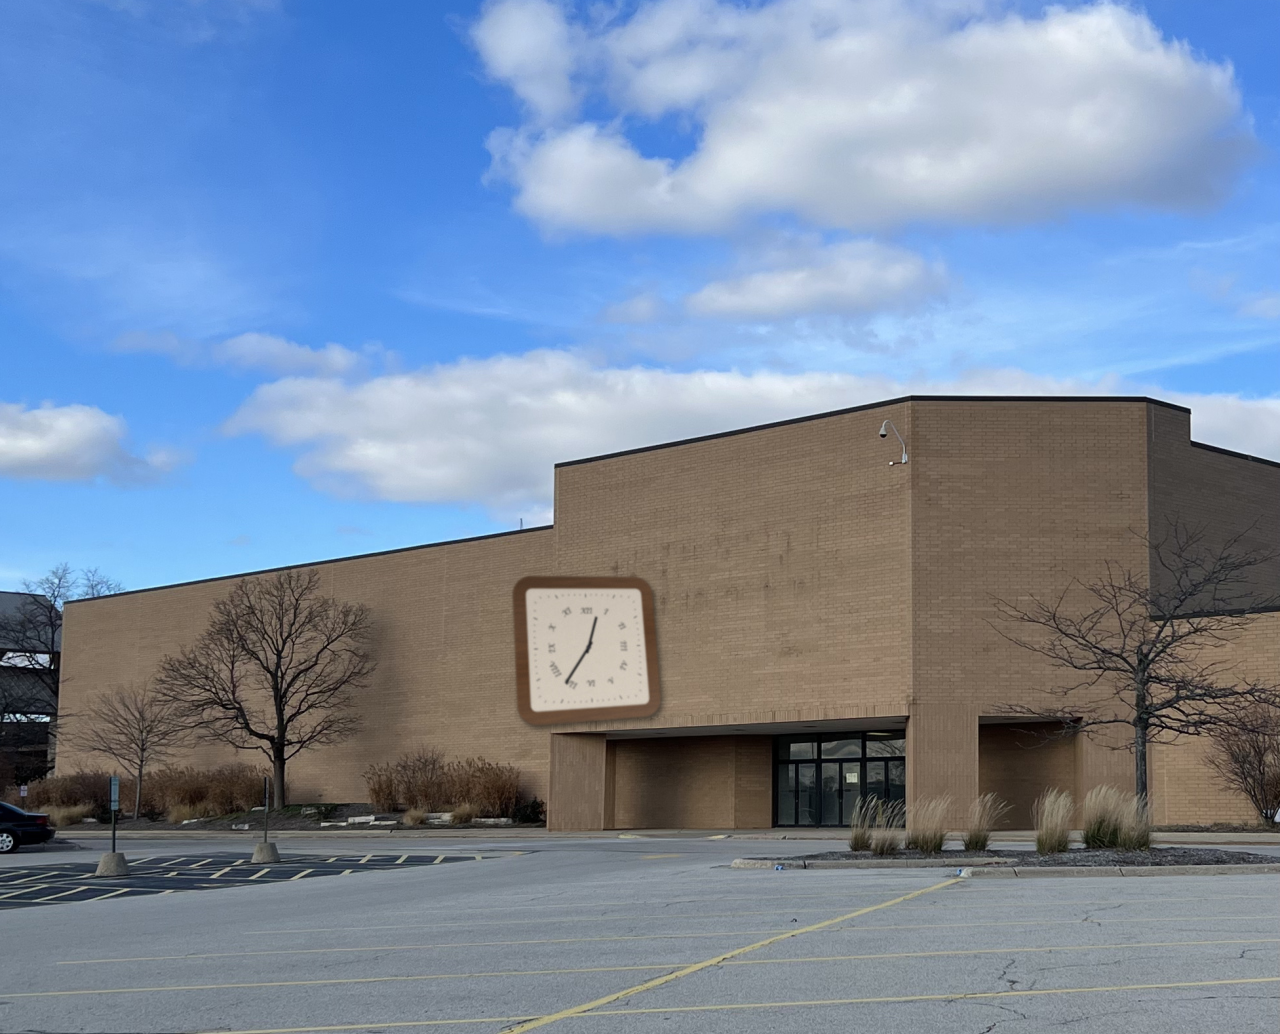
12:36
